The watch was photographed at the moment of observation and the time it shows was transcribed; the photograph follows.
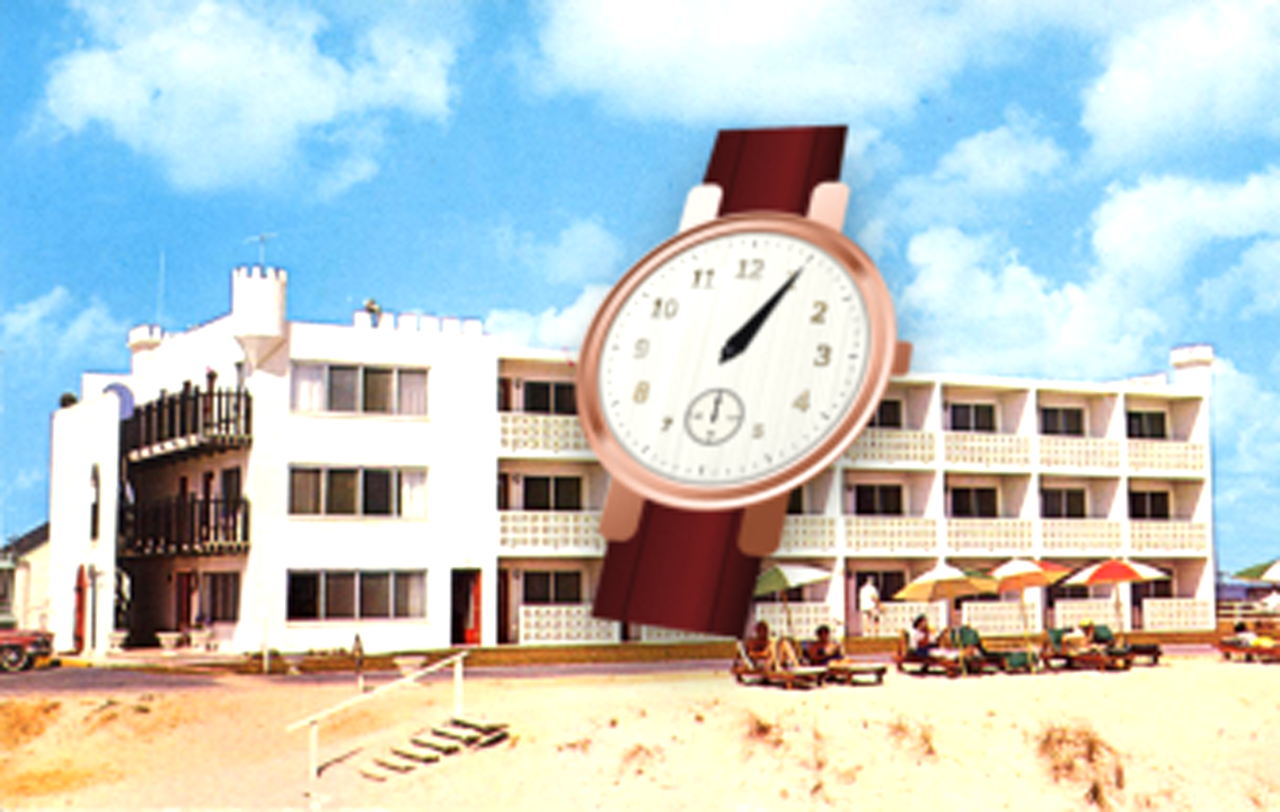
1:05
